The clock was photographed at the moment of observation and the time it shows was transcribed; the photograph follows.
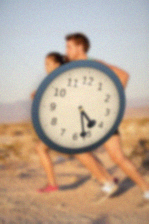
4:27
